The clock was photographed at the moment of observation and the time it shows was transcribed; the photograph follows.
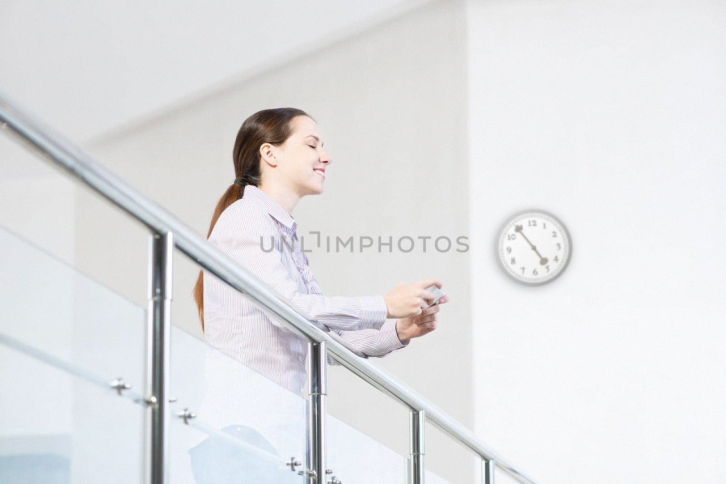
4:54
